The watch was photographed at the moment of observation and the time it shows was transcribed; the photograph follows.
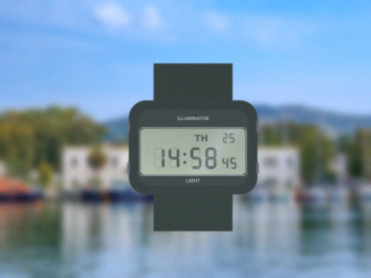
14:58:45
